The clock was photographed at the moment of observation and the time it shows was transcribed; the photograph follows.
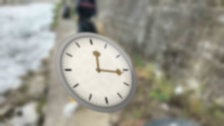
12:16
